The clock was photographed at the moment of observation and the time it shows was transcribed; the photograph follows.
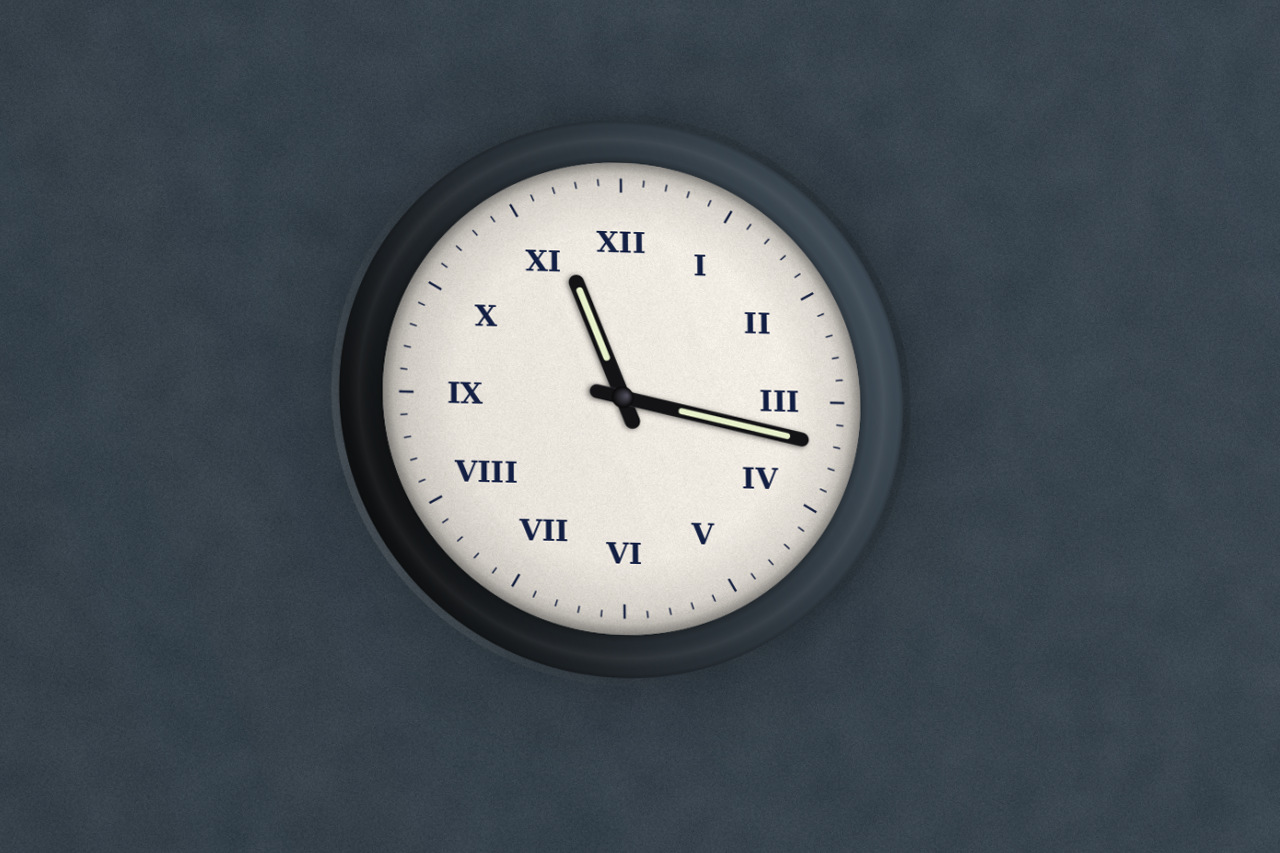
11:17
